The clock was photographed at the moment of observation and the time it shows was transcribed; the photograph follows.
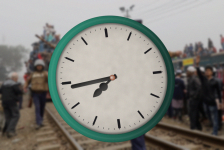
7:44
